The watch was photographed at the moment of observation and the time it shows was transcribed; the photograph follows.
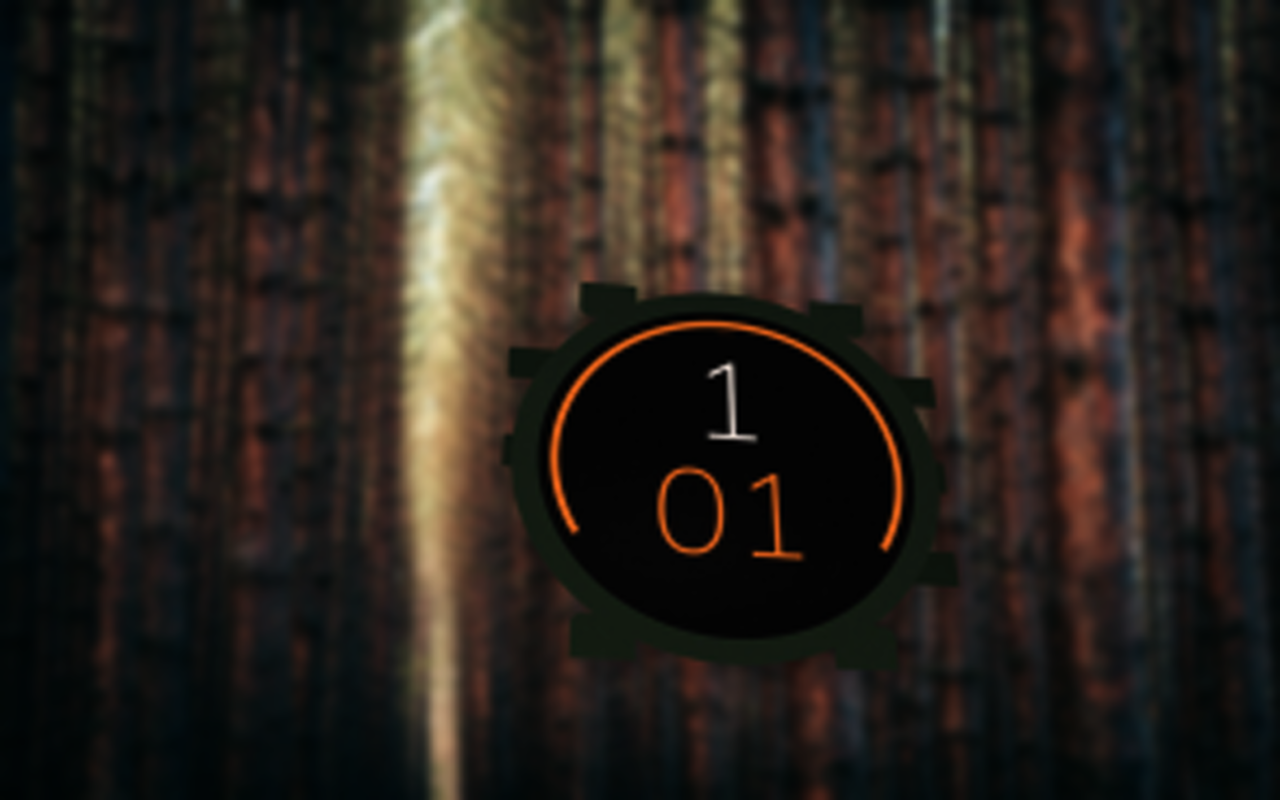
1:01
